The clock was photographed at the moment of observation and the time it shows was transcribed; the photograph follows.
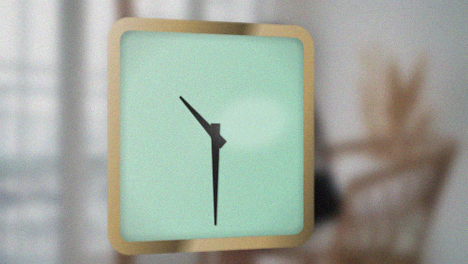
10:30
